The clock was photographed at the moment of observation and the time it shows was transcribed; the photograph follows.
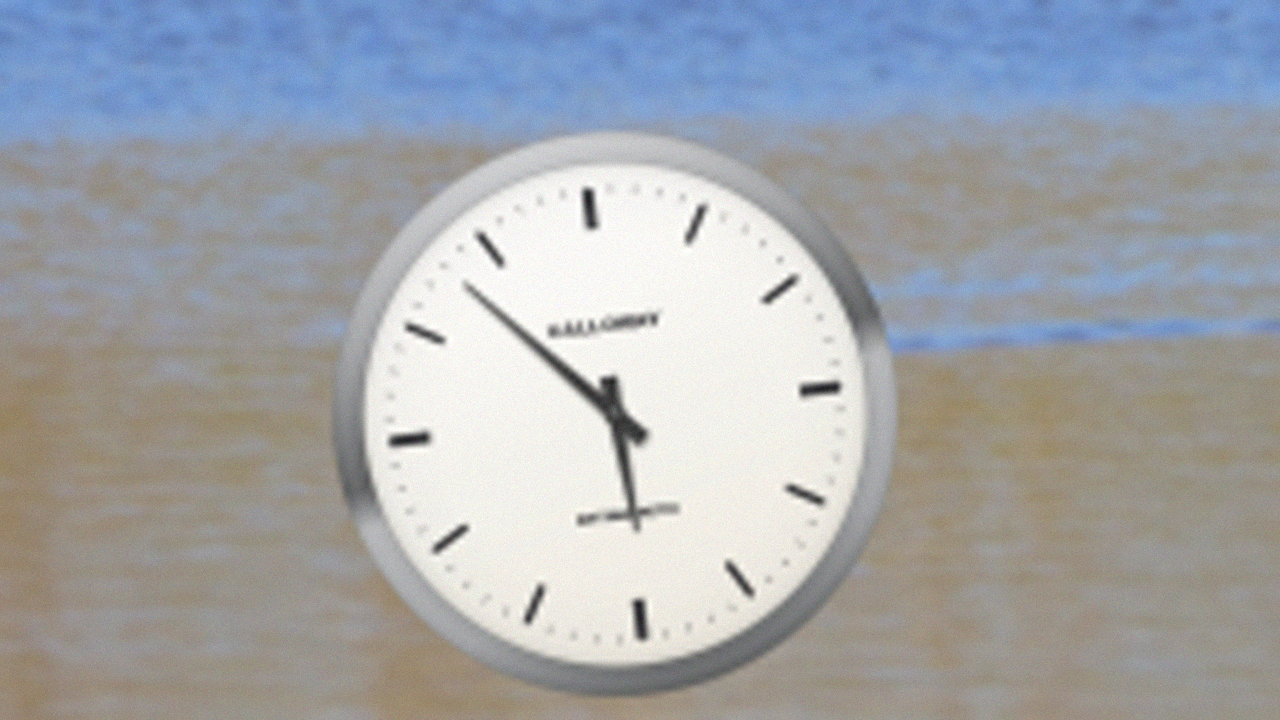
5:53
